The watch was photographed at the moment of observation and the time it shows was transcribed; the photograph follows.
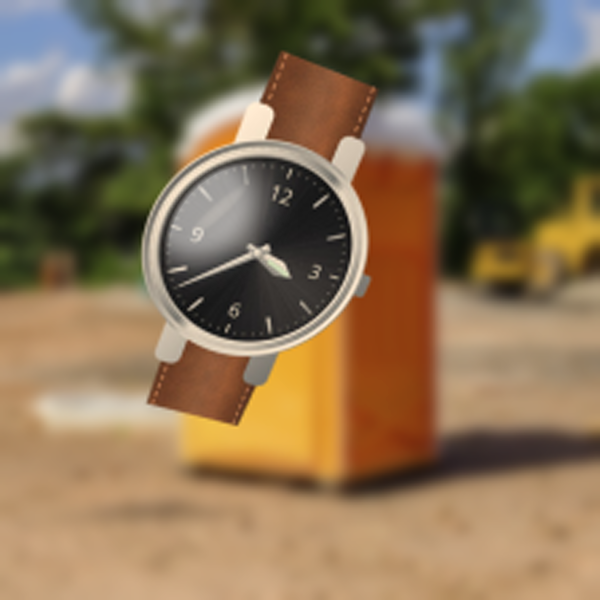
3:38
